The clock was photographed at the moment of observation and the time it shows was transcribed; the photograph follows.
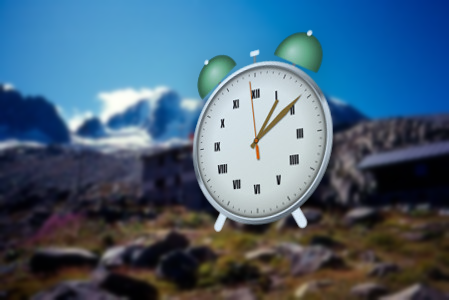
1:08:59
